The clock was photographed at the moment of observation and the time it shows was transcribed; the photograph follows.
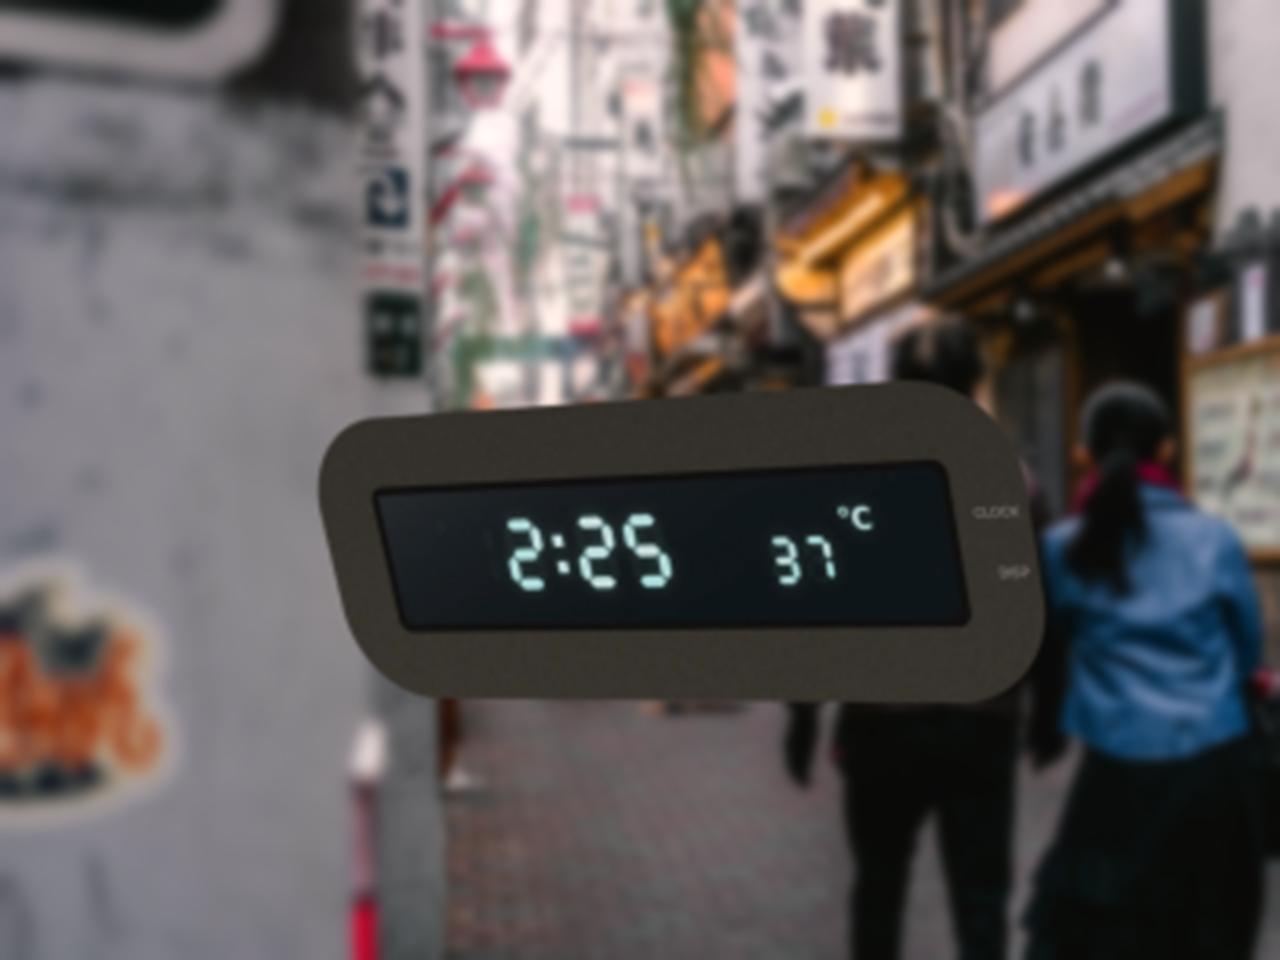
2:25
